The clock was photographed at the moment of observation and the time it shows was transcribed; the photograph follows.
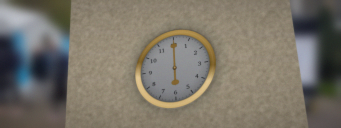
6:00
